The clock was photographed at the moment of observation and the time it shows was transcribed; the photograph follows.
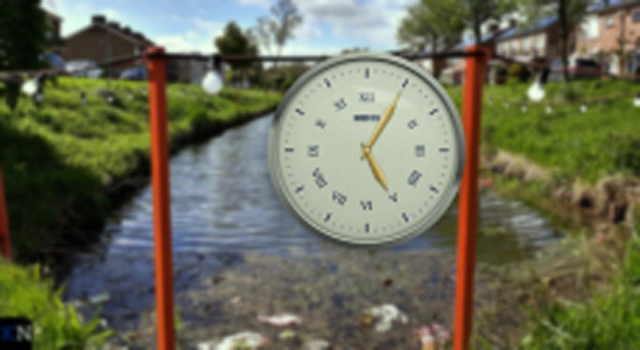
5:05
